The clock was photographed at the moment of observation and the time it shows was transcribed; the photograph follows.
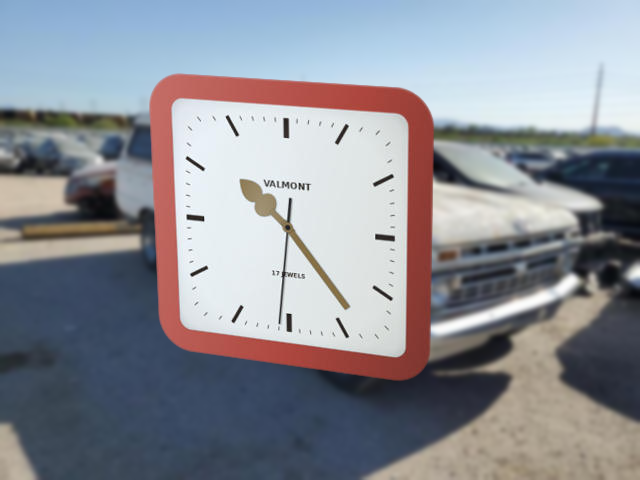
10:23:31
